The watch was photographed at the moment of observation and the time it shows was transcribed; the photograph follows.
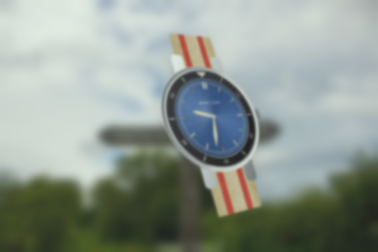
9:32
